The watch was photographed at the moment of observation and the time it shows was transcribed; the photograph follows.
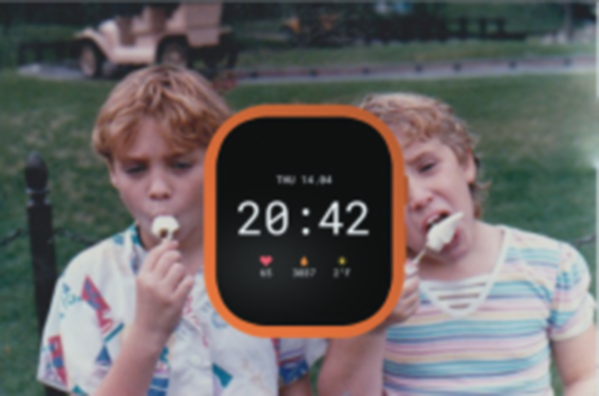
20:42
